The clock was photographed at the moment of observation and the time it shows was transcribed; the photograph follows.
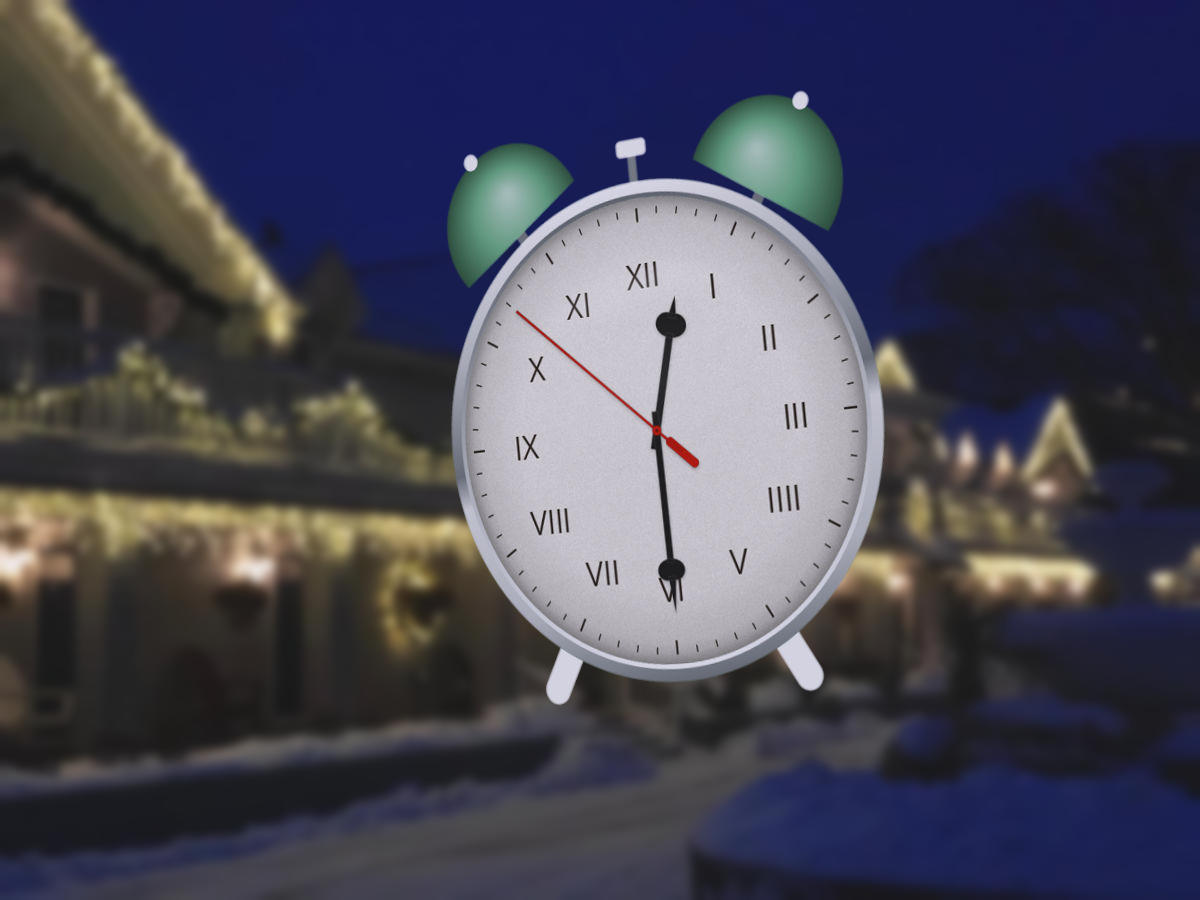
12:29:52
